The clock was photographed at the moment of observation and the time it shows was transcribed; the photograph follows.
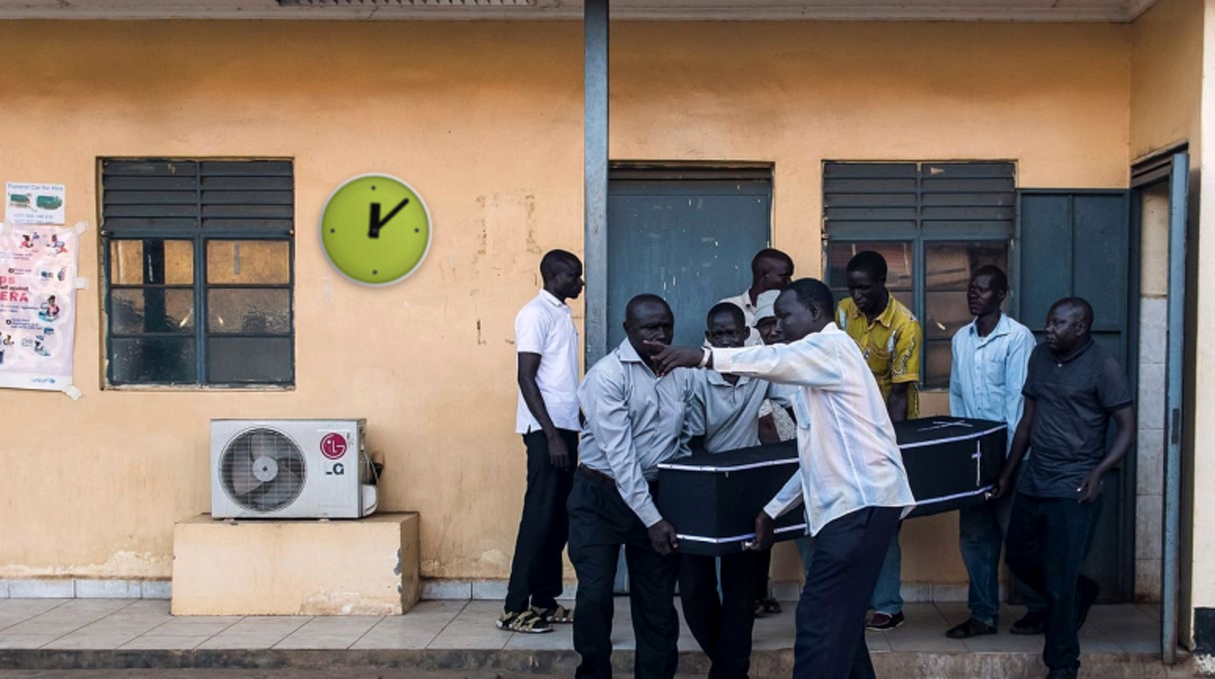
12:08
